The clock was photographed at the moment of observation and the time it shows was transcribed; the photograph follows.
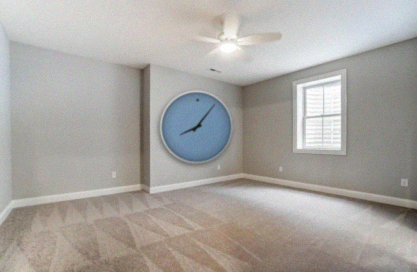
8:06
